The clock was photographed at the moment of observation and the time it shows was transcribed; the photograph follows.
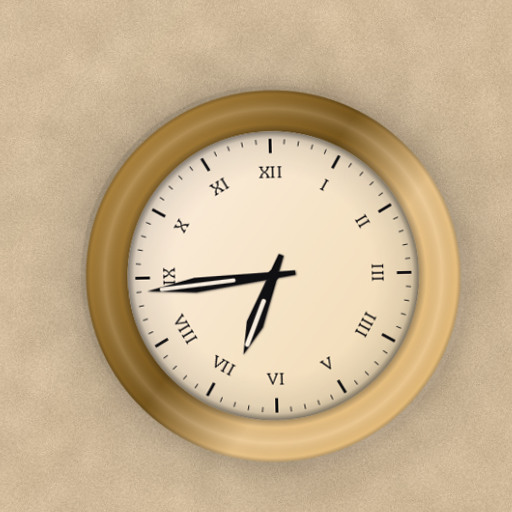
6:44
